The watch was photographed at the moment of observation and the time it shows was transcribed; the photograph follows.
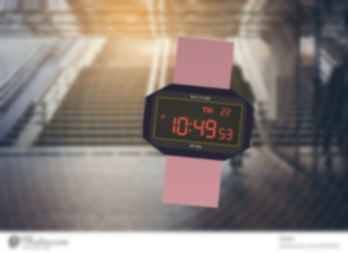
10:49:53
